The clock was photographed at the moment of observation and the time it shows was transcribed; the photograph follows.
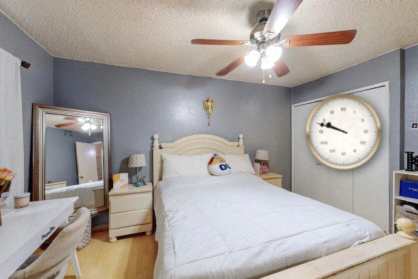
9:48
